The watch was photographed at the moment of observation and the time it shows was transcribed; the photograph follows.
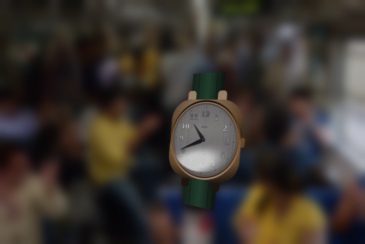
10:41
